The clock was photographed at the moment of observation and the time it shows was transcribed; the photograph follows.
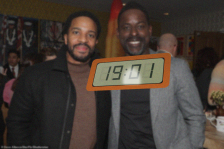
19:01
